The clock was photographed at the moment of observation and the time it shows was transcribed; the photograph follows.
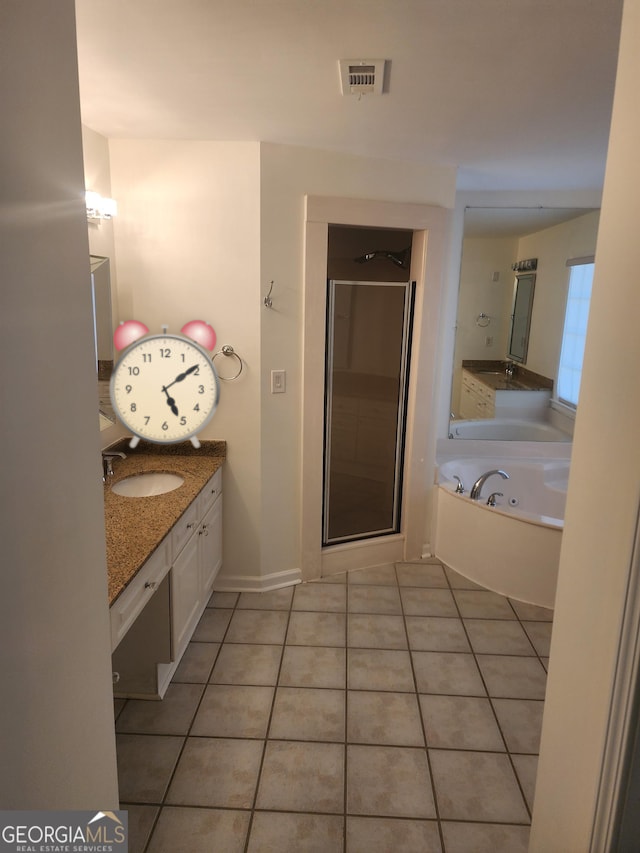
5:09
